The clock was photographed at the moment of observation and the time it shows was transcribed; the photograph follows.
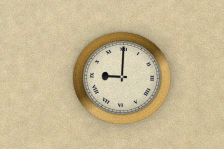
9:00
